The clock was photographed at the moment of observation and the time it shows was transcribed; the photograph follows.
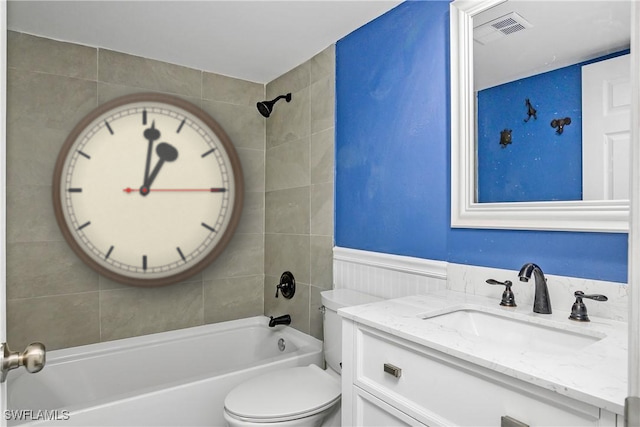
1:01:15
